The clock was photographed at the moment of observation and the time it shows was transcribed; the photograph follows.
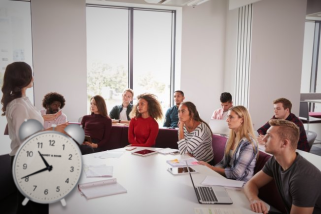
10:41
